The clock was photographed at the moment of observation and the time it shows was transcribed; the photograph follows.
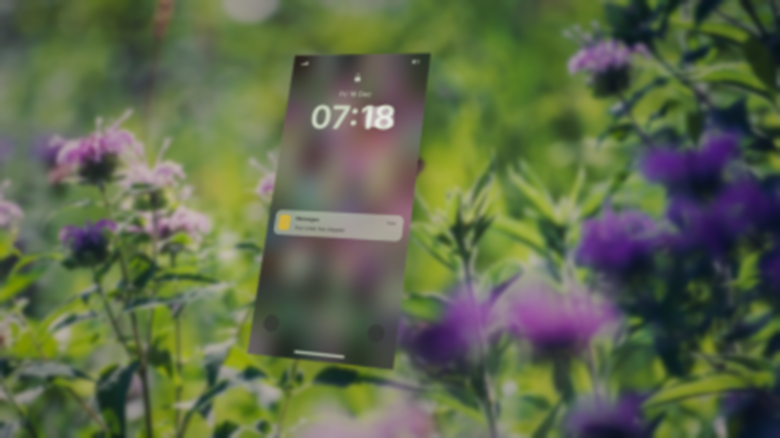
7:18
